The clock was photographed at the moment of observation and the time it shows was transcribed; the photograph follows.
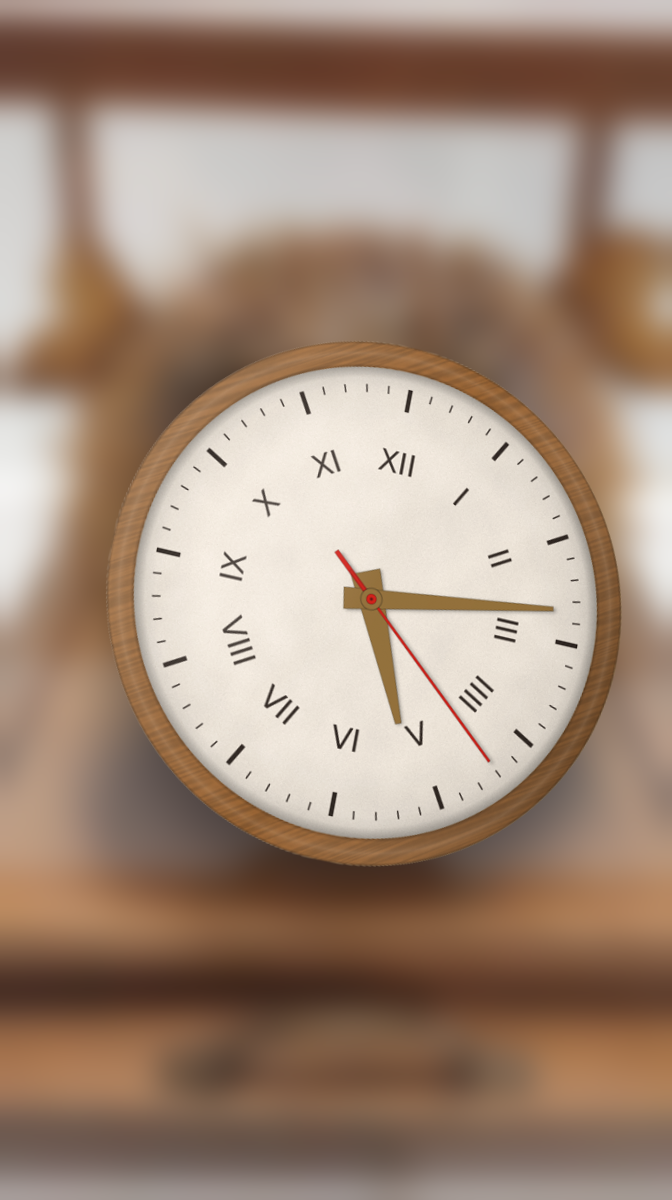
5:13:22
